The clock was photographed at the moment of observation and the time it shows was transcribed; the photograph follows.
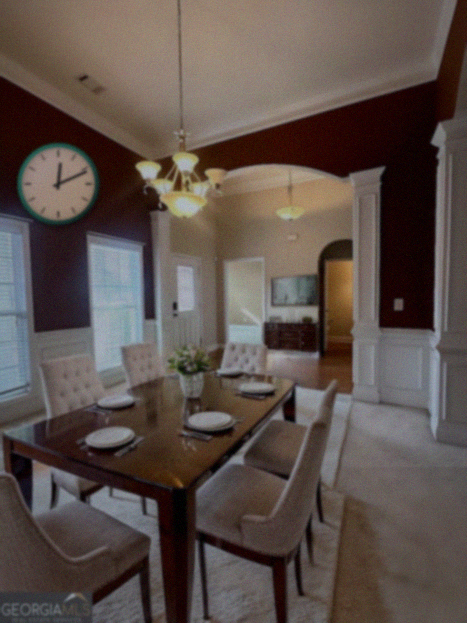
12:11
